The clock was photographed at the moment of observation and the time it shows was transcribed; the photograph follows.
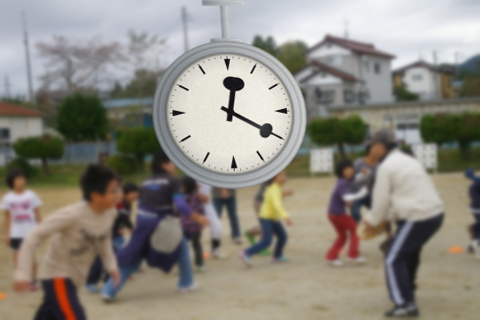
12:20
